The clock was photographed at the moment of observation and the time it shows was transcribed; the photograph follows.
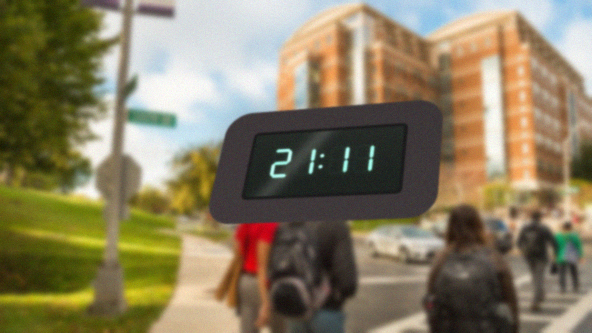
21:11
